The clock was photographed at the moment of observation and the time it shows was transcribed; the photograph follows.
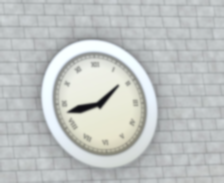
1:43
